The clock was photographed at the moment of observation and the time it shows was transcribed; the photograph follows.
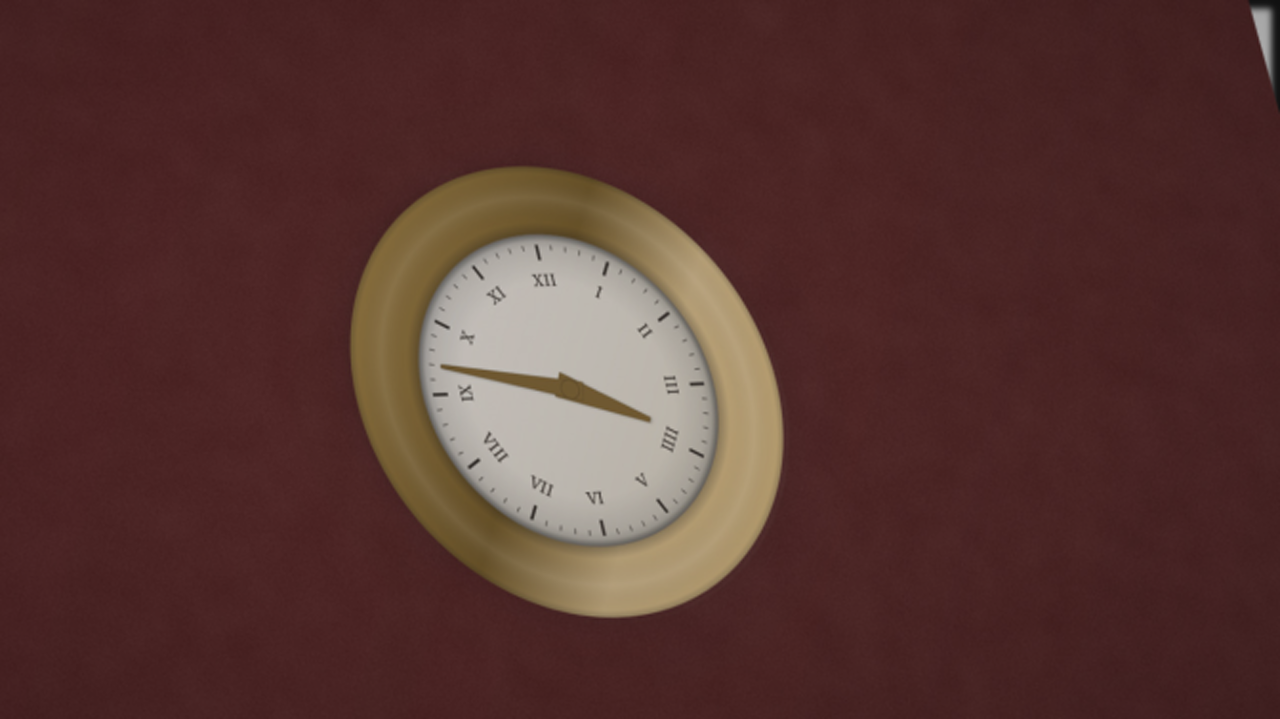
3:47
